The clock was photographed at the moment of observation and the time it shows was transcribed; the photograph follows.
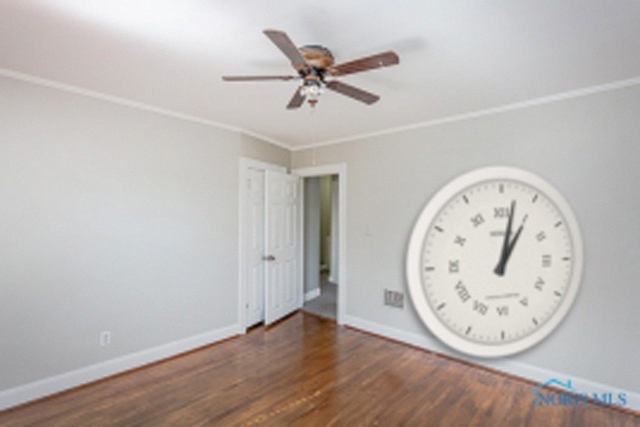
1:02
